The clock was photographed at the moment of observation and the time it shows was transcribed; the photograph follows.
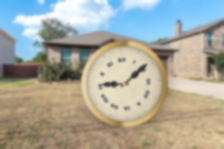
9:09
